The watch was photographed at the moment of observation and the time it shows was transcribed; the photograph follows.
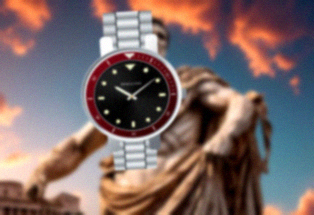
10:09
